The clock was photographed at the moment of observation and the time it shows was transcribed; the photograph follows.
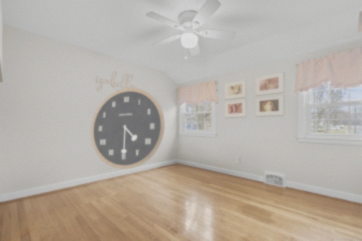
4:30
